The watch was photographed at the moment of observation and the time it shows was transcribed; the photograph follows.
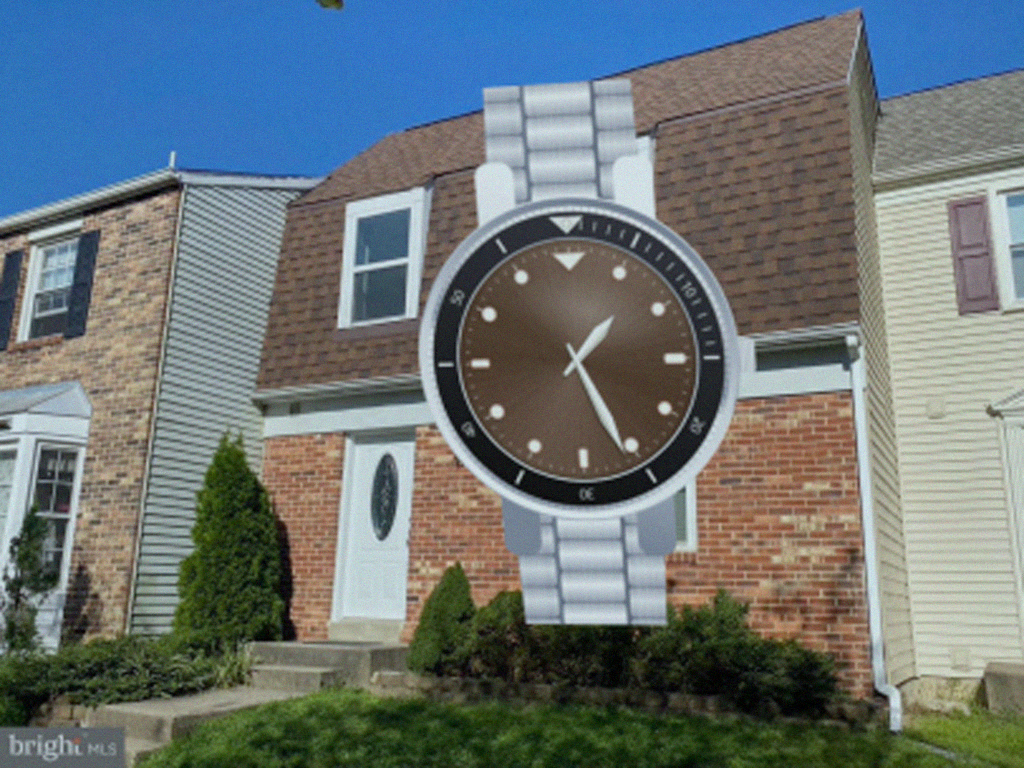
1:26
